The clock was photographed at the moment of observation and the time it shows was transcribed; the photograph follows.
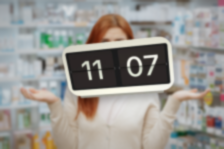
11:07
